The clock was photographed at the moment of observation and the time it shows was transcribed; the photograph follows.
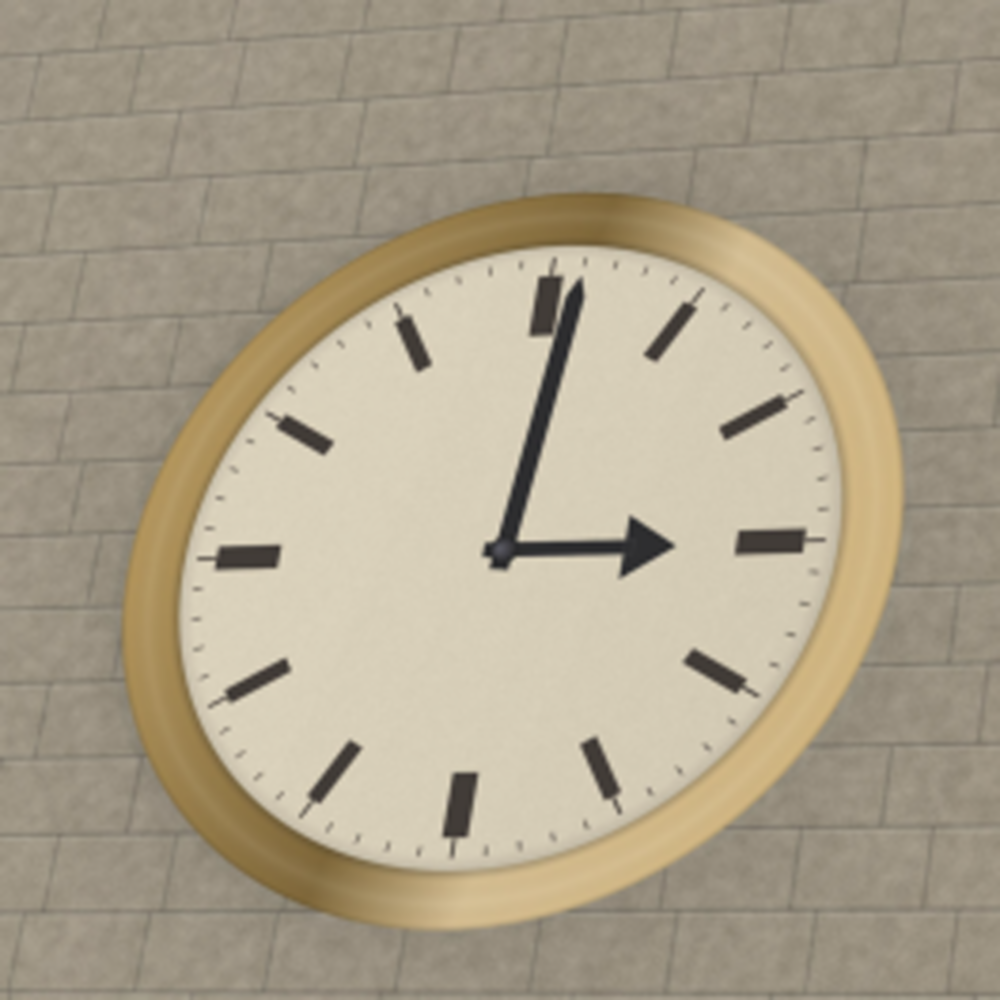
3:01
